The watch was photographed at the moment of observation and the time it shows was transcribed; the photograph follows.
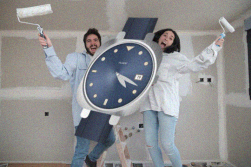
4:18
